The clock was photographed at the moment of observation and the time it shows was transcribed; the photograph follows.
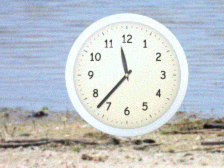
11:37
